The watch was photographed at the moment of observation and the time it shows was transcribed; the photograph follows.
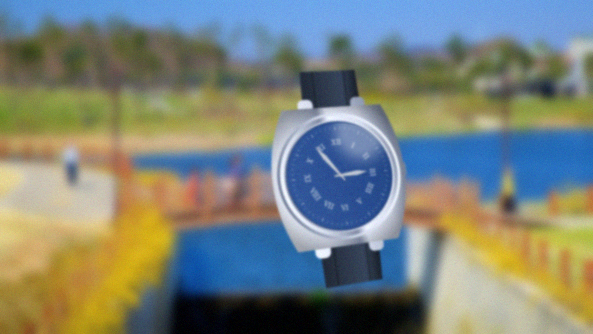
2:54
